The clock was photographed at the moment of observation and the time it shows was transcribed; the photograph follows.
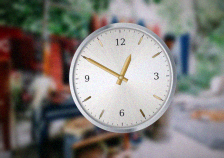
12:50
